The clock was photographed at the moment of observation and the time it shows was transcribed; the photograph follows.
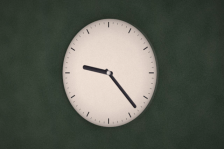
9:23
